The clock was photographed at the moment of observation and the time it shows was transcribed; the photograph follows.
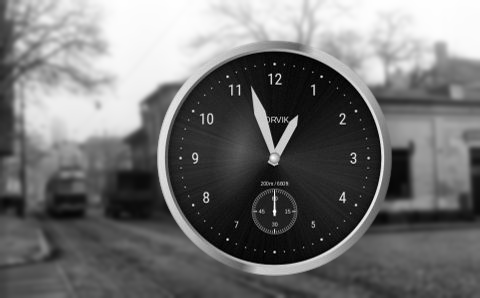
12:57
